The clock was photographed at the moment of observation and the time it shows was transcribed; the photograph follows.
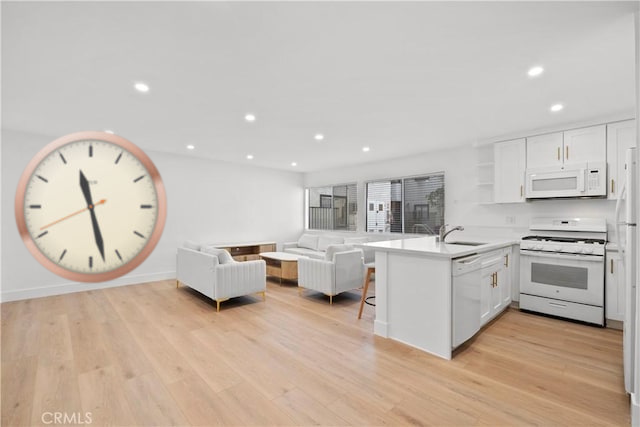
11:27:41
